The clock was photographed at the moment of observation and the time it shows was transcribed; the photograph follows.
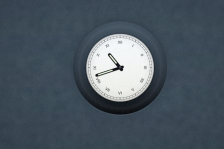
10:42
